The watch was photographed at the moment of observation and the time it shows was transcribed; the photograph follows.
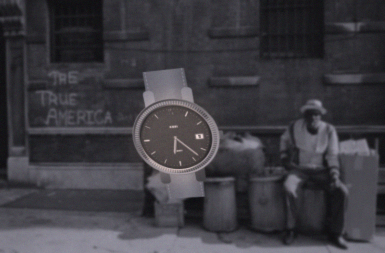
6:23
